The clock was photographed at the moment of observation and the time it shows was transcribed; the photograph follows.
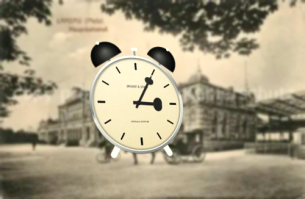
3:05
